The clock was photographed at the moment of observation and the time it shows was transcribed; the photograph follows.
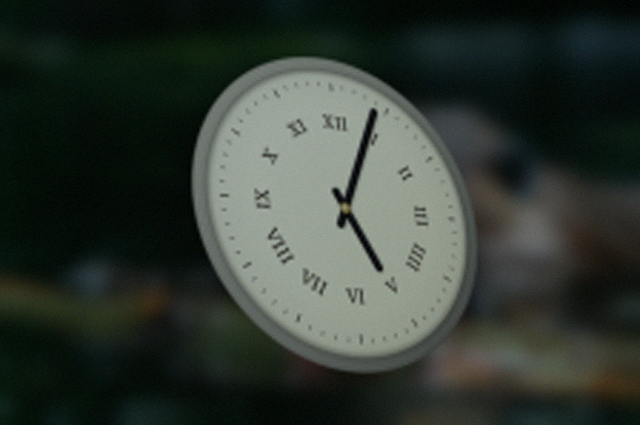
5:04
